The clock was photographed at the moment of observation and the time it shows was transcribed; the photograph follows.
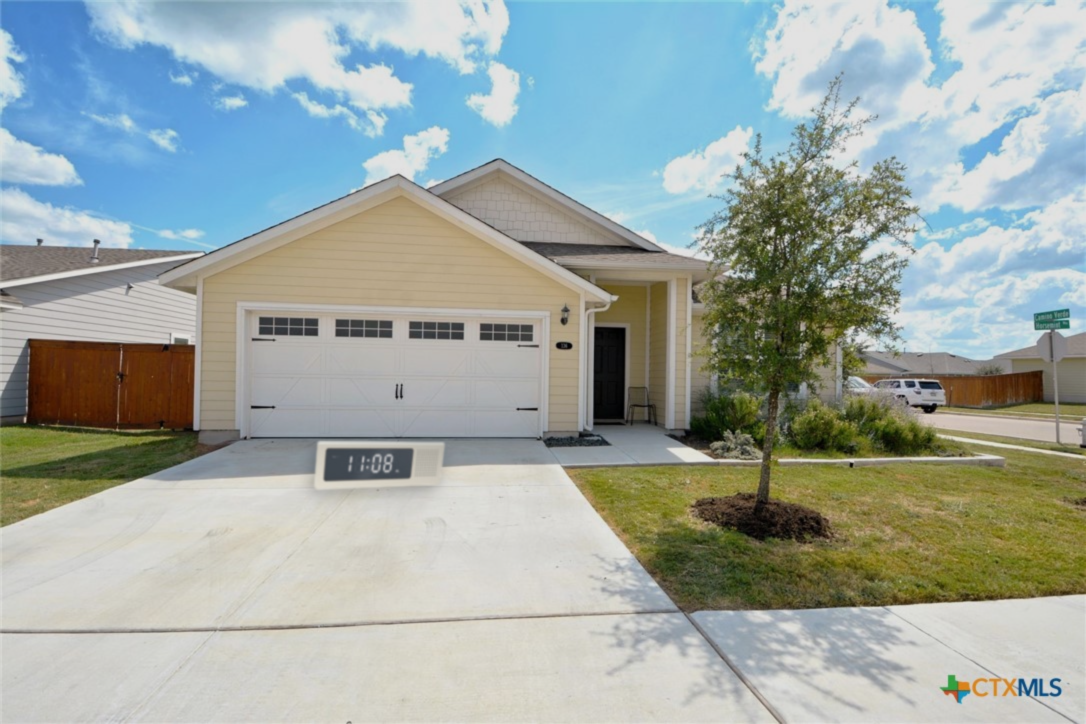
11:08
